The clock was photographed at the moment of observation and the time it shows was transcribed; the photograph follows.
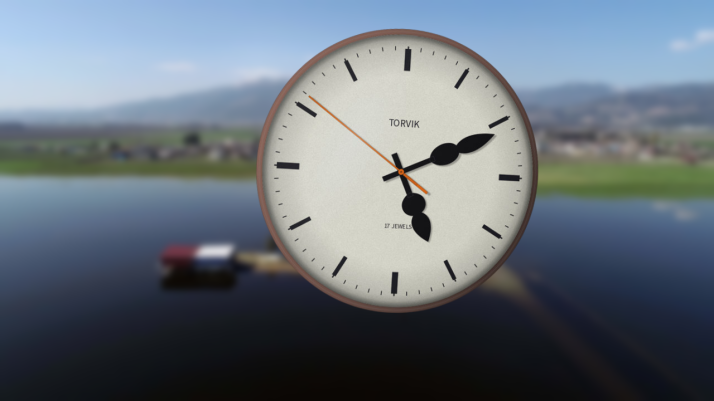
5:10:51
